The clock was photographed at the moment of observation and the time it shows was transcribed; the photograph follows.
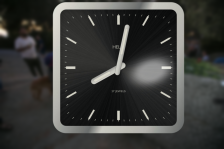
8:02
